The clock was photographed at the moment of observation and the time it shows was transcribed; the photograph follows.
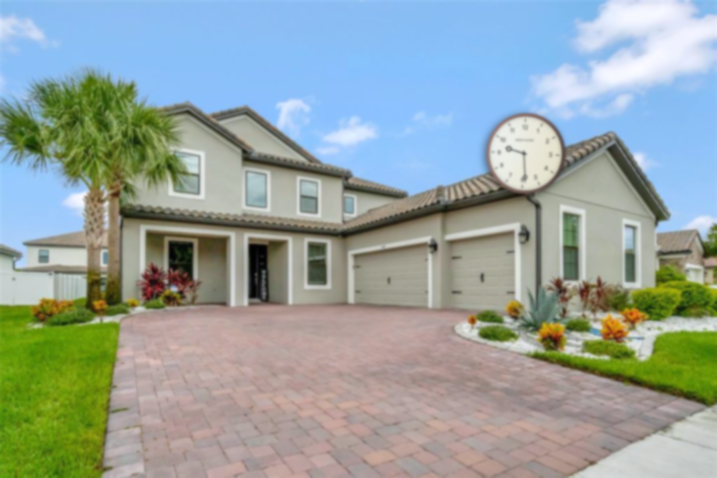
9:29
